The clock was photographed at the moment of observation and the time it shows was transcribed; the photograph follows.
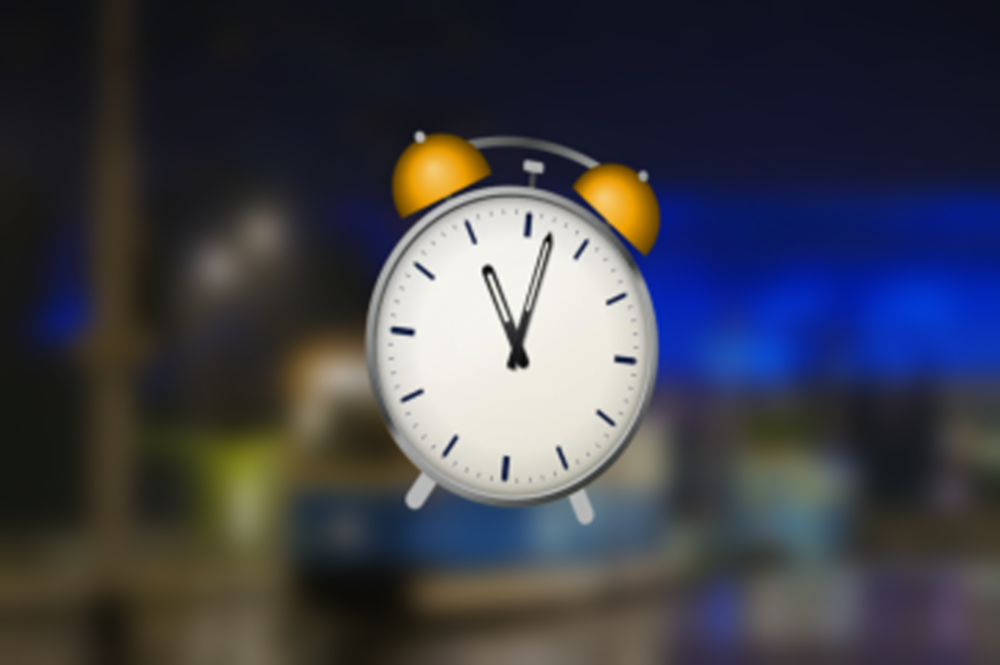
11:02
